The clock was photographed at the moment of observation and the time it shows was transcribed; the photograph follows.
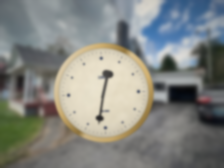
12:32
